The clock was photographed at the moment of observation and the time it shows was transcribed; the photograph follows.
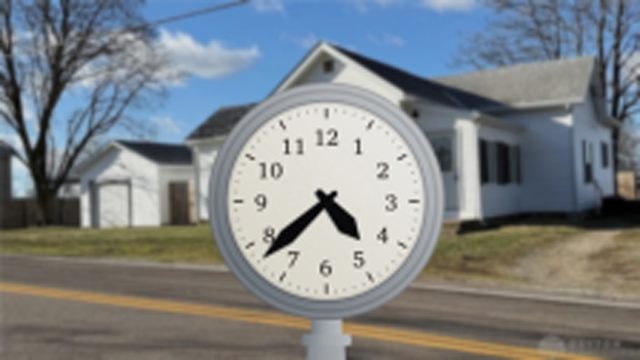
4:38
